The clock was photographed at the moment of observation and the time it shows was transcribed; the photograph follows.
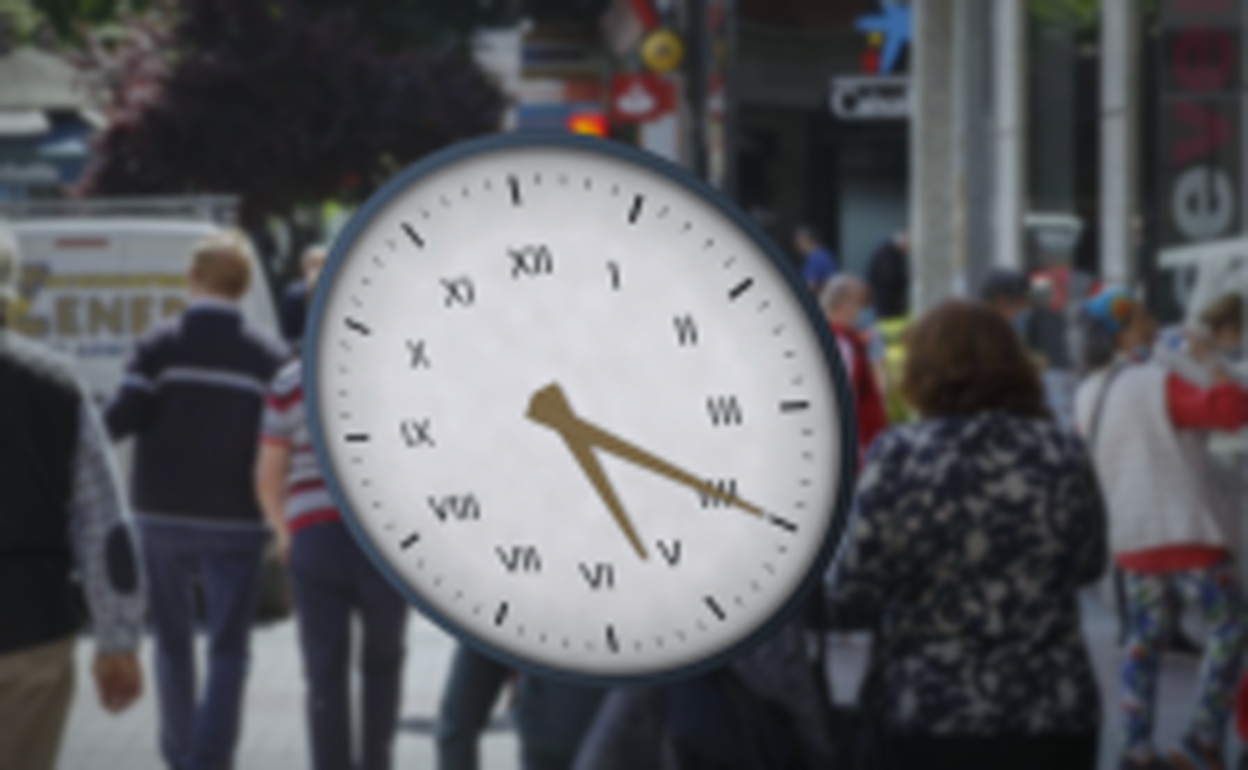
5:20
